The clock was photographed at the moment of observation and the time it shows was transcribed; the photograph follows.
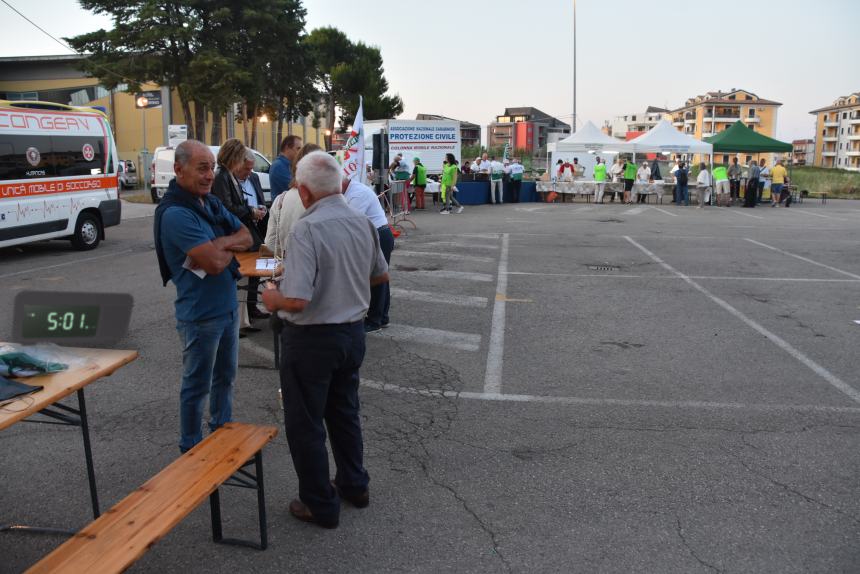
5:01
